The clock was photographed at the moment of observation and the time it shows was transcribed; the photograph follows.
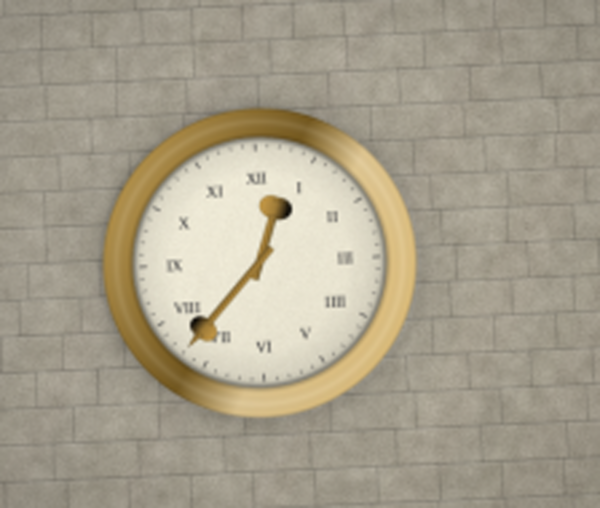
12:37
